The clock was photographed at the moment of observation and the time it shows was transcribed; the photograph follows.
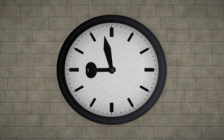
8:58
